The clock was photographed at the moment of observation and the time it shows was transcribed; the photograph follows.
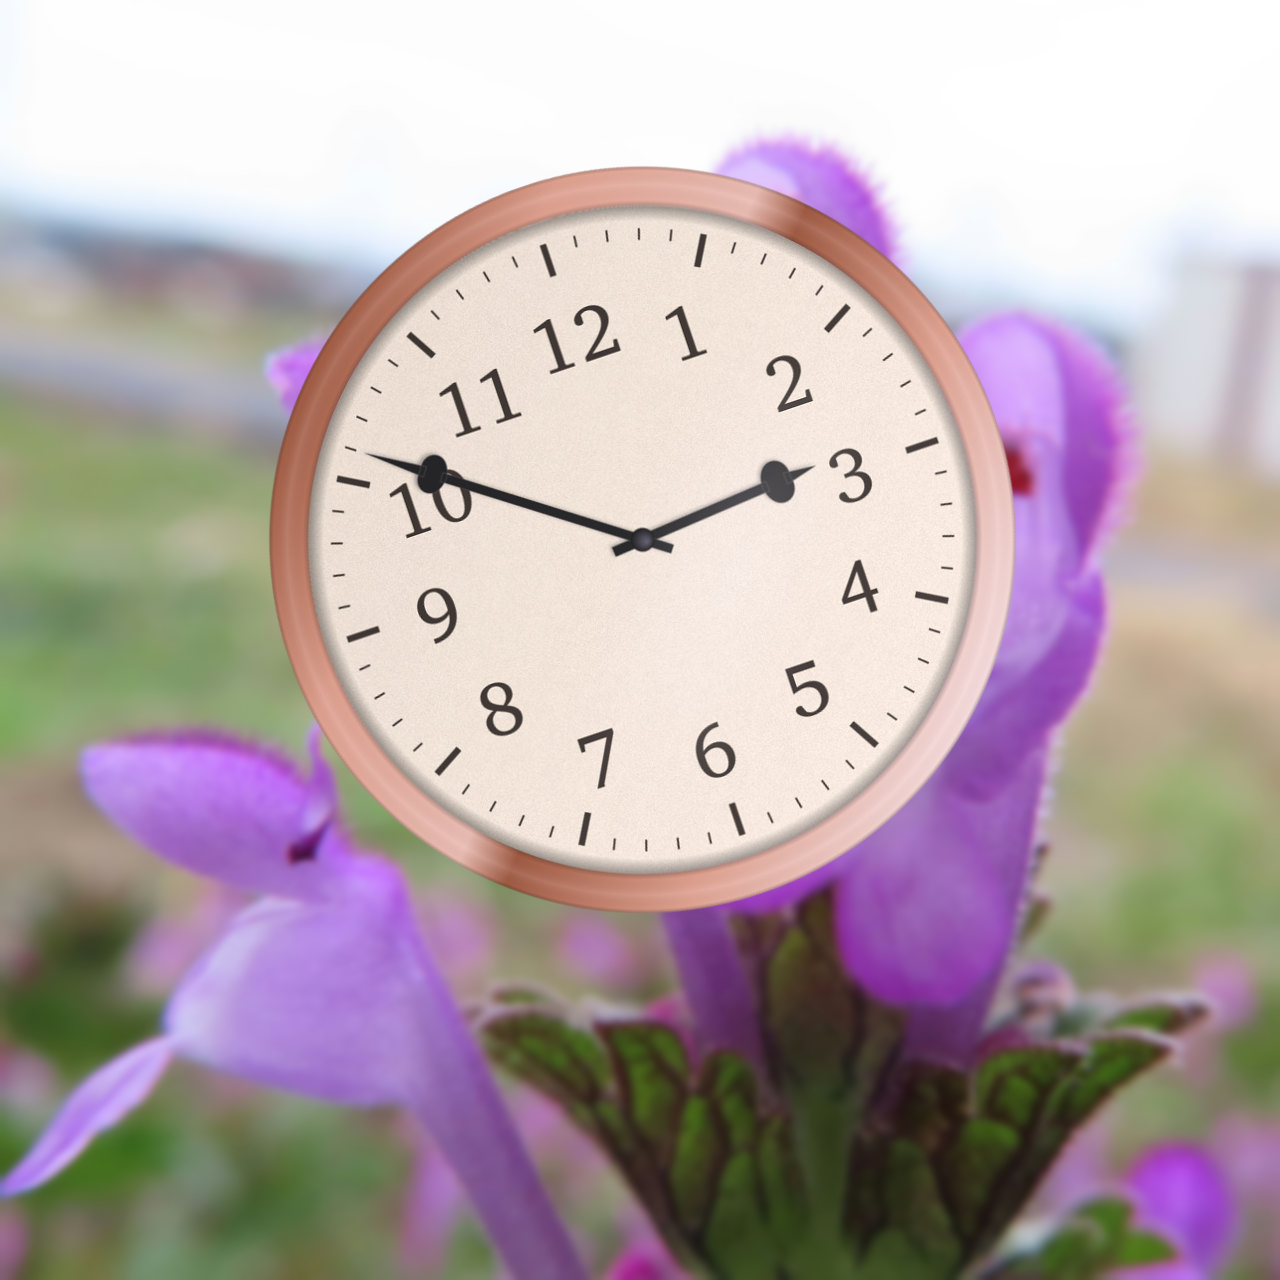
2:51
